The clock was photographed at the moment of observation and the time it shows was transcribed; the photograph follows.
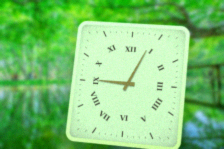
9:04
